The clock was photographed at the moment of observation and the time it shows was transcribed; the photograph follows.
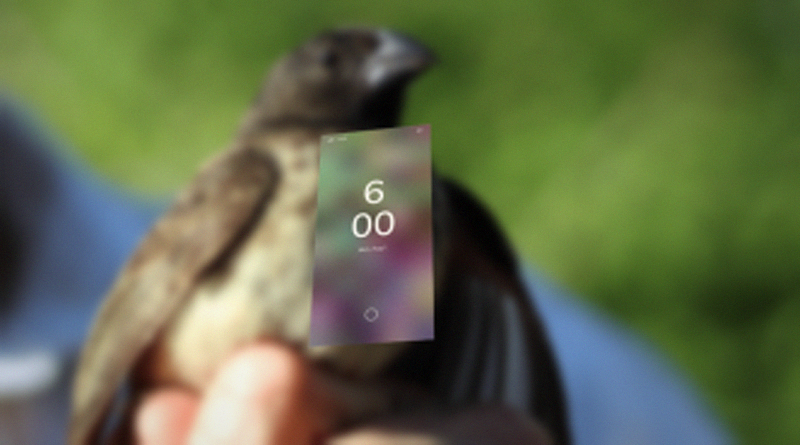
6:00
